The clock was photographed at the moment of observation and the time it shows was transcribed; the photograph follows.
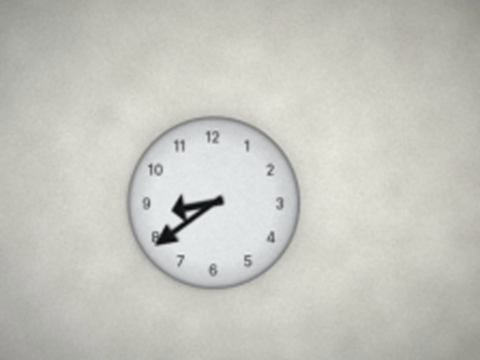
8:39
